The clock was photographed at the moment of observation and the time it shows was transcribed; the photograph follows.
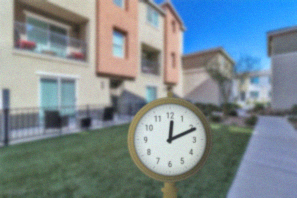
12:11
